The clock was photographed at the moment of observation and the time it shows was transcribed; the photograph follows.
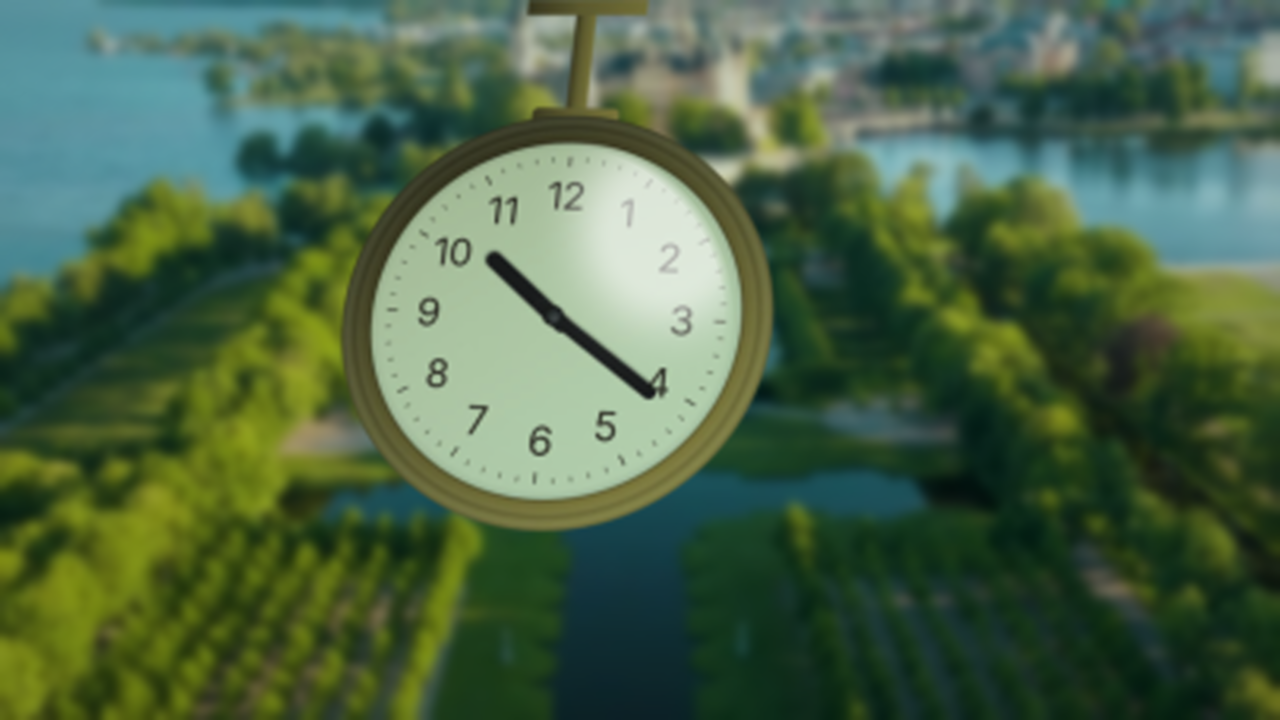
10:21
